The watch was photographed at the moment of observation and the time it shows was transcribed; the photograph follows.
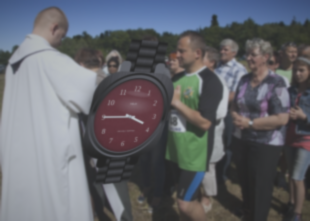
3:45
